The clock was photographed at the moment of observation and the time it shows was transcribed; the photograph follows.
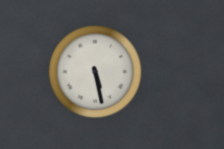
5:28
